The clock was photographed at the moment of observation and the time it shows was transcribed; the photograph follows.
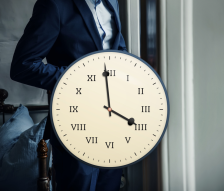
3:59
